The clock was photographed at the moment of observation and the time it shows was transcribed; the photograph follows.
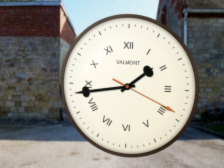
1:43:19
